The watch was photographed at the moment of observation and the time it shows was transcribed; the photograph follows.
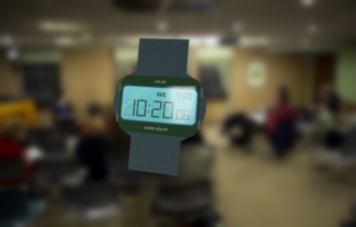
10:20:06
